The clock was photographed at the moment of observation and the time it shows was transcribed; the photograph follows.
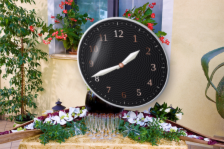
1:41
